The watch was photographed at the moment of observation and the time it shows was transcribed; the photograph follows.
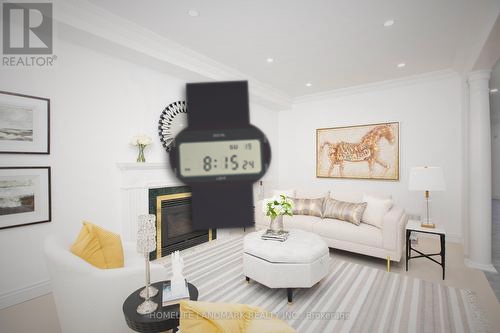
8:15
